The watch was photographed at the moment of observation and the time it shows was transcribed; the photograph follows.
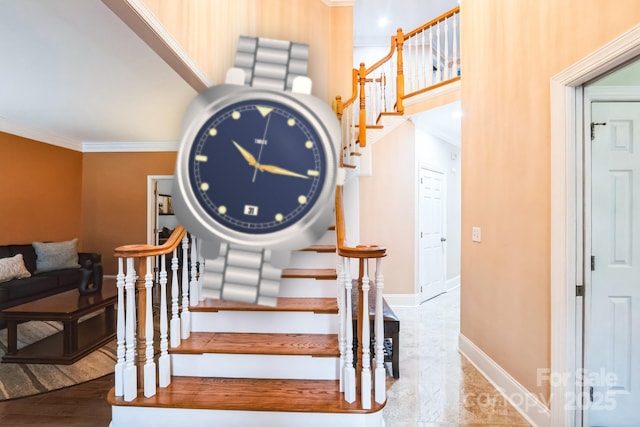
10:16:01
